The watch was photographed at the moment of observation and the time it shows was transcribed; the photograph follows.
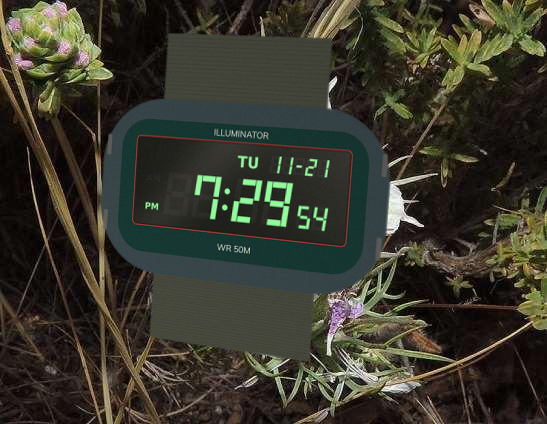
7:29:54
